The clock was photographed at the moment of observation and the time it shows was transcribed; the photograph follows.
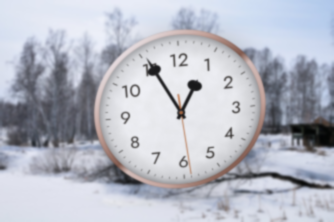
12:55:29
